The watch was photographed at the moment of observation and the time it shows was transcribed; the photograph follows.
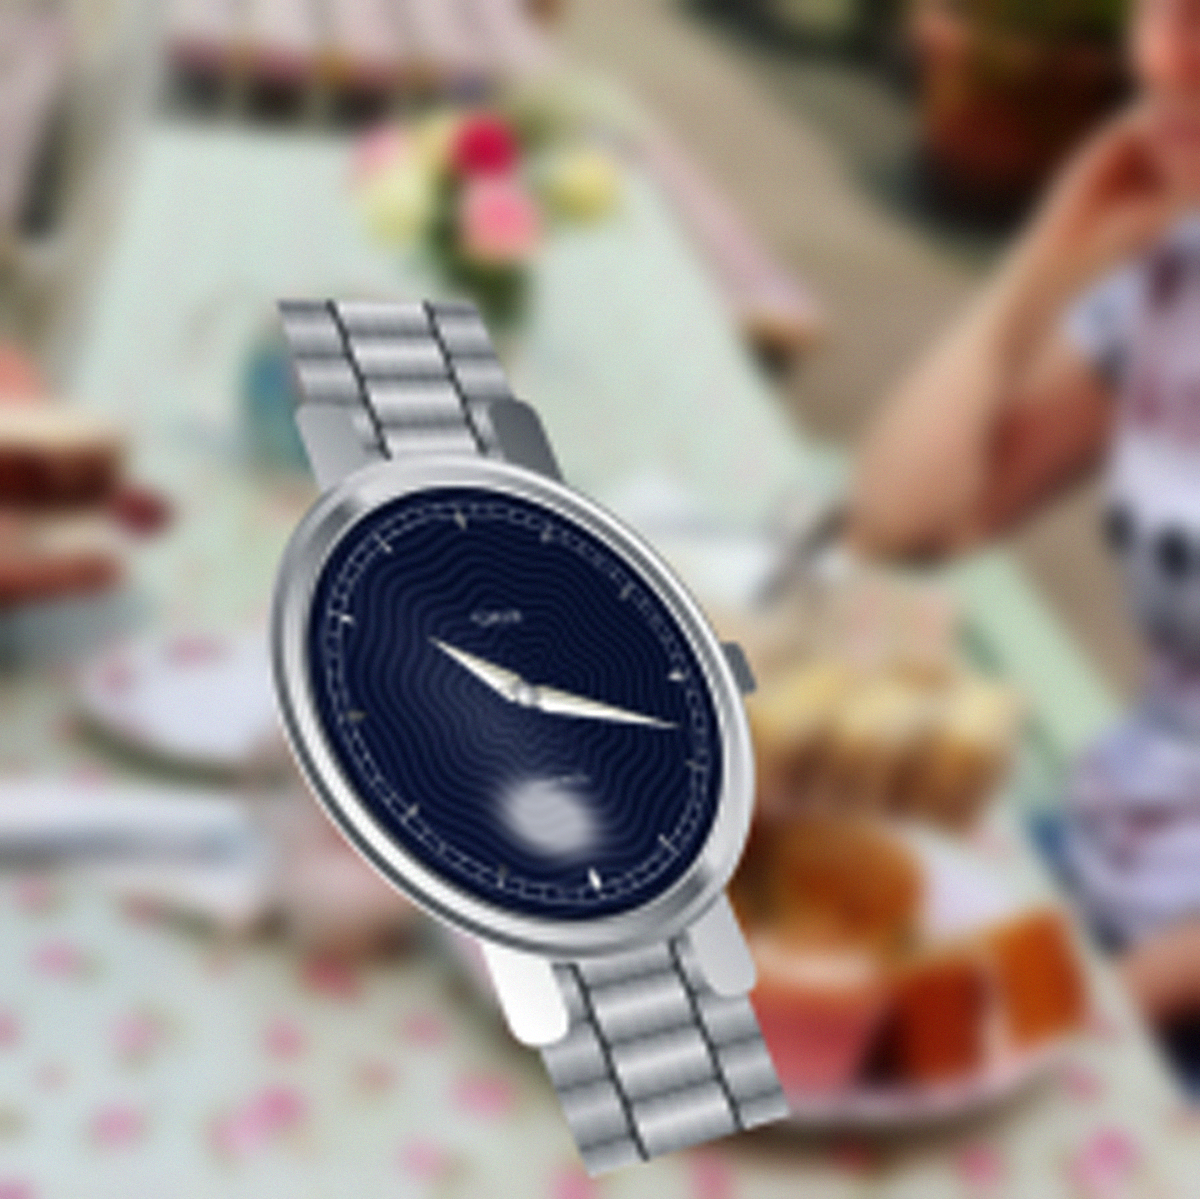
10:18
